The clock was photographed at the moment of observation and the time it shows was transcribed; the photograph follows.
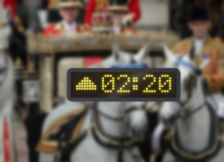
2:20
